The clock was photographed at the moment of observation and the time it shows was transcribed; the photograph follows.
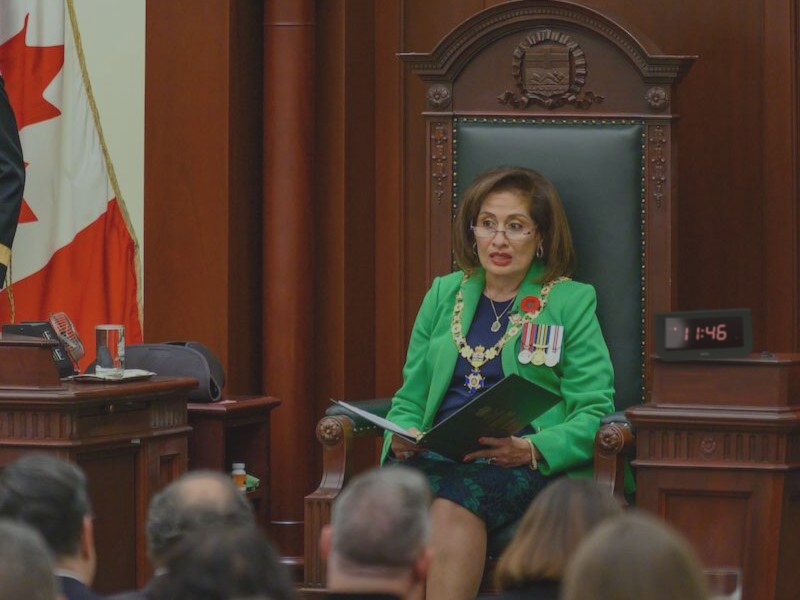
11:46
